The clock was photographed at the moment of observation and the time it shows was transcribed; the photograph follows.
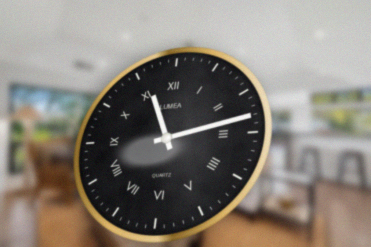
11:13
